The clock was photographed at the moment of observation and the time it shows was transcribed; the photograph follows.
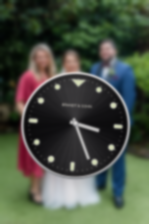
3:26
